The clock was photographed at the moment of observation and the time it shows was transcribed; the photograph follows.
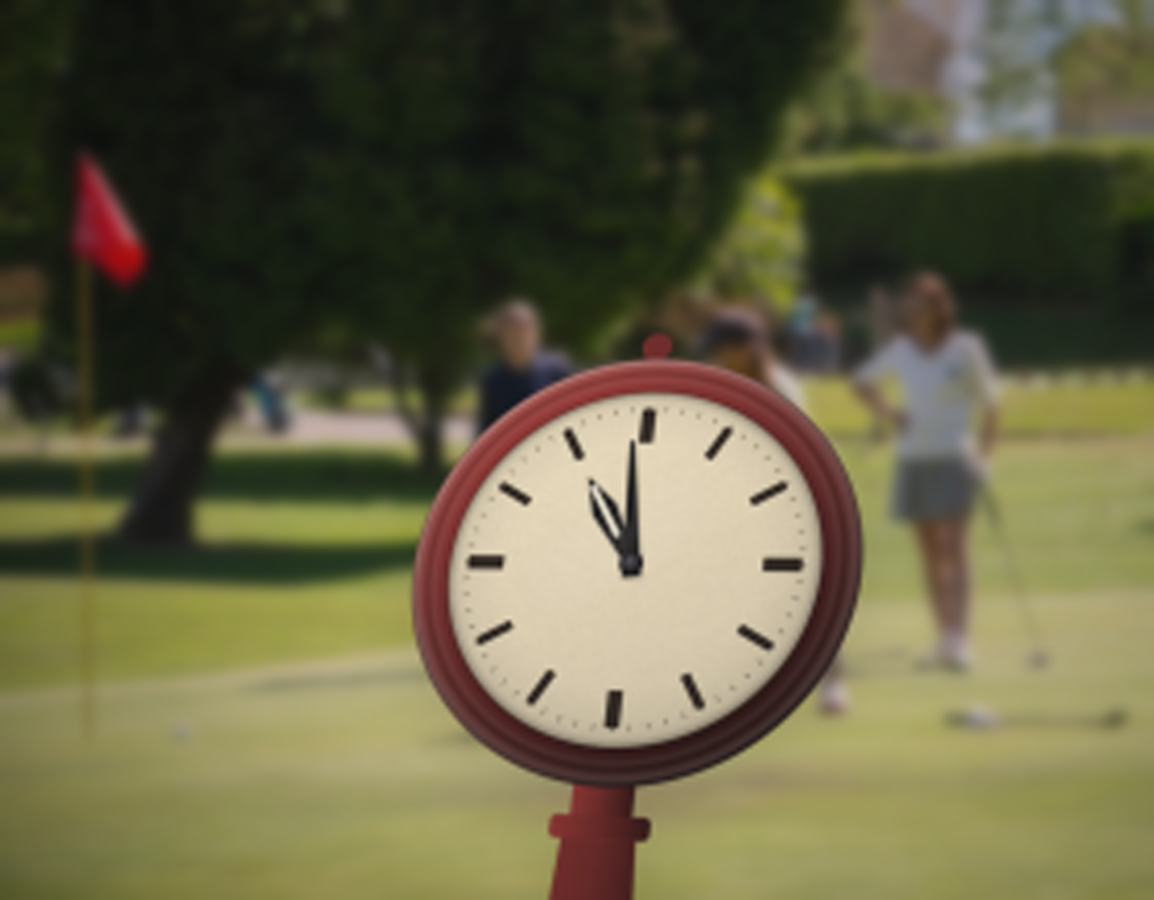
10:59
